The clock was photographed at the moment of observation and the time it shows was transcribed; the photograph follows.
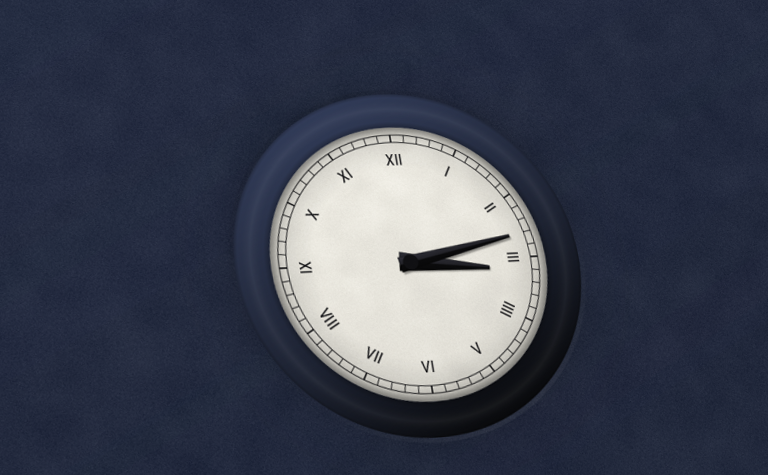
3:13
